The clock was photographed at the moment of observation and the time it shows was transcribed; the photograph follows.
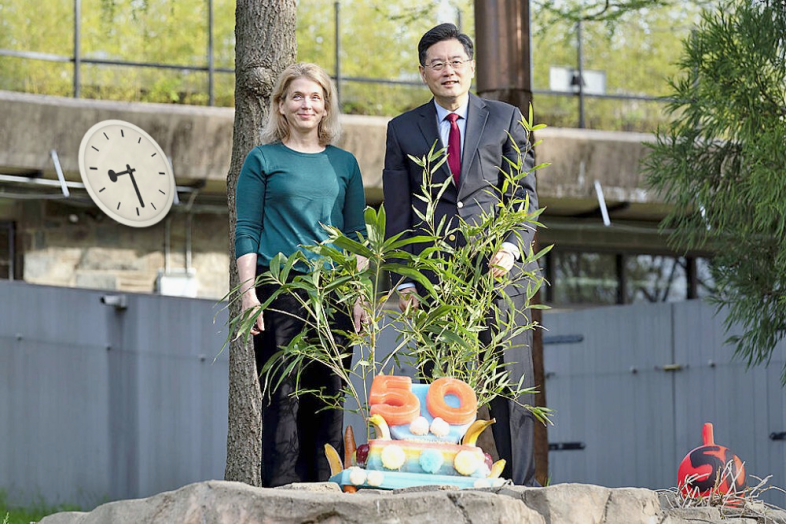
8:28
